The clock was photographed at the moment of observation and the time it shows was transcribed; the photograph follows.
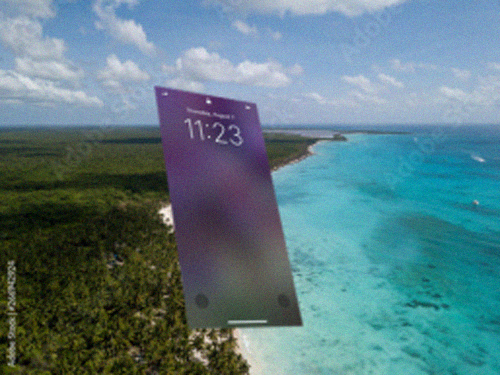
11:23
